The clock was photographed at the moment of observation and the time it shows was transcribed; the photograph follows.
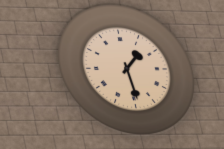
1:29
